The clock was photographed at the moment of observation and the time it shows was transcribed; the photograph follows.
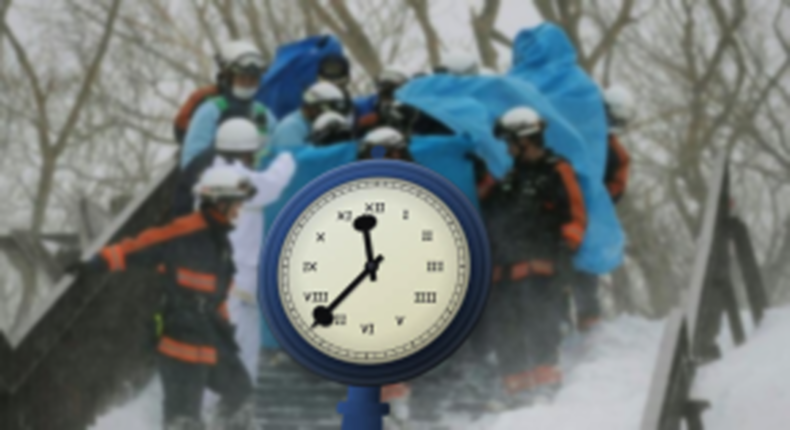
11:37
